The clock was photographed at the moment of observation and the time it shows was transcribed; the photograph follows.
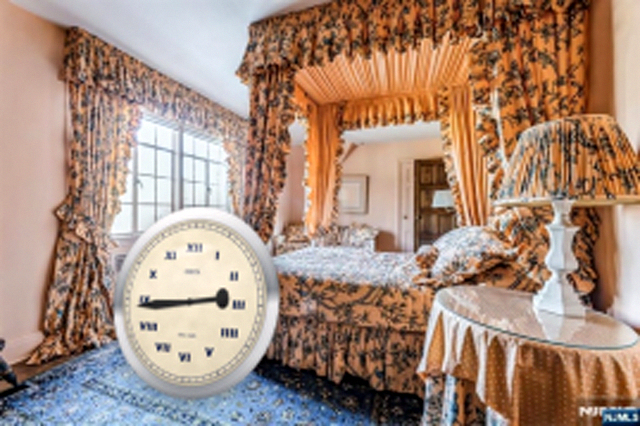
2:44
